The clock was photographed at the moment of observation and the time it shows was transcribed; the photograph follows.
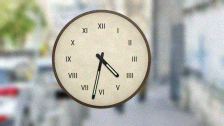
4:32
